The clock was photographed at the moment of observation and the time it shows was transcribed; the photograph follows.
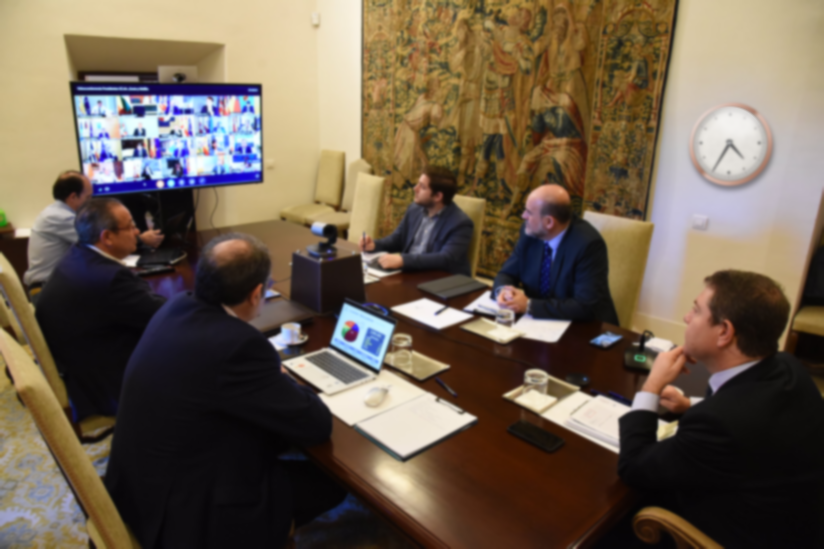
4:35
